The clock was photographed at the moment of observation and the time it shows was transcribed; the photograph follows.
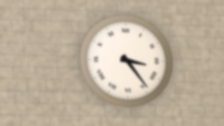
3:24
